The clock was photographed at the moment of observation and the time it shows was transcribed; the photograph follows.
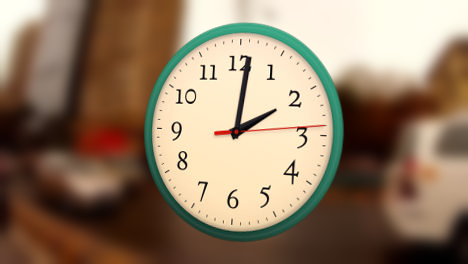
2:01:14
